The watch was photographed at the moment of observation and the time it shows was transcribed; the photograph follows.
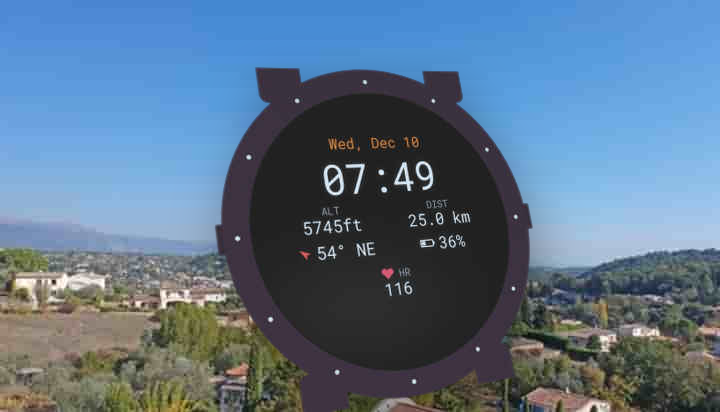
7:49
